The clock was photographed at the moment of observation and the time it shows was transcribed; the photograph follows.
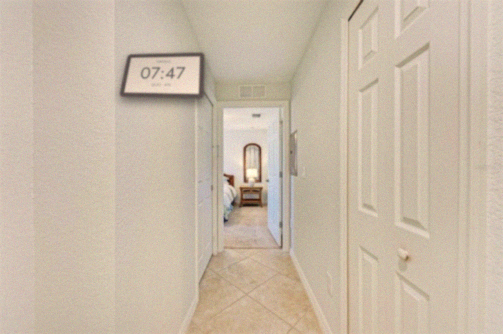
7:47
